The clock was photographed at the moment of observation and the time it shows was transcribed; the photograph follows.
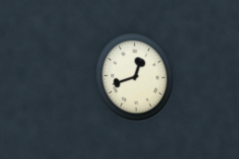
12:42
